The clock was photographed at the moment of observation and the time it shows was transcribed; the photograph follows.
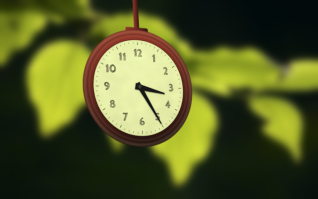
3:25
